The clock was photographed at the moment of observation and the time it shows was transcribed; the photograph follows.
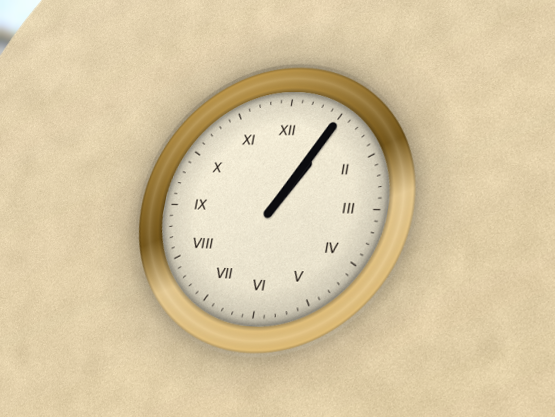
1:05
